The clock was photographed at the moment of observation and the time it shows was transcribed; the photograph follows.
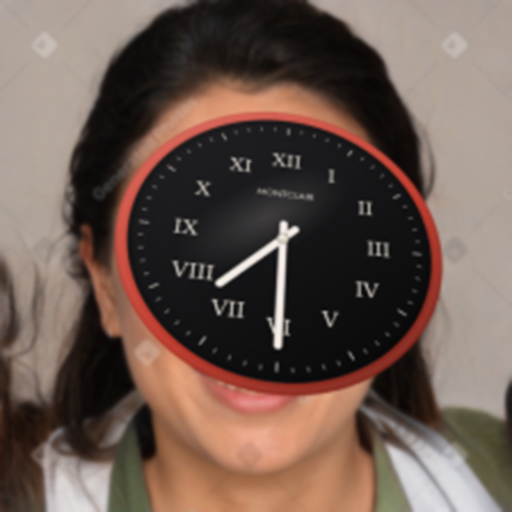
7:30
